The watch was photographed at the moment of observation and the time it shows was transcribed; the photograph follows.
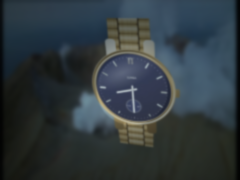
8:30
